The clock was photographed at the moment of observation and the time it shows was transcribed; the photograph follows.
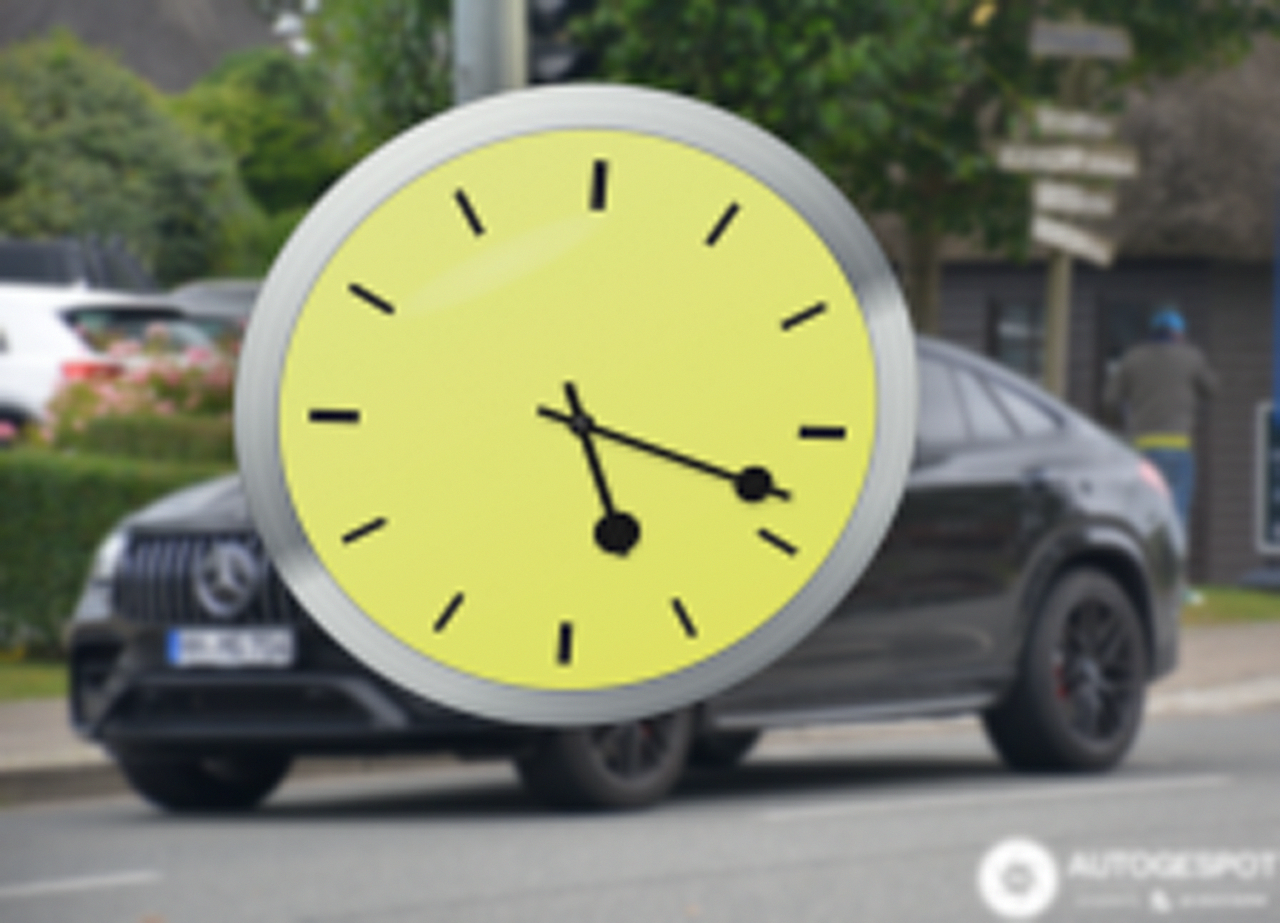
5:18
